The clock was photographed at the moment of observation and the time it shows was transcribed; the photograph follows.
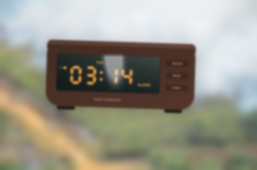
3:14
